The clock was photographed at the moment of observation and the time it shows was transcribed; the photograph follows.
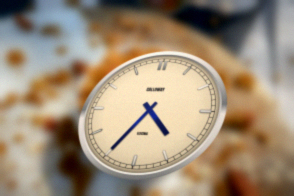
4:35
